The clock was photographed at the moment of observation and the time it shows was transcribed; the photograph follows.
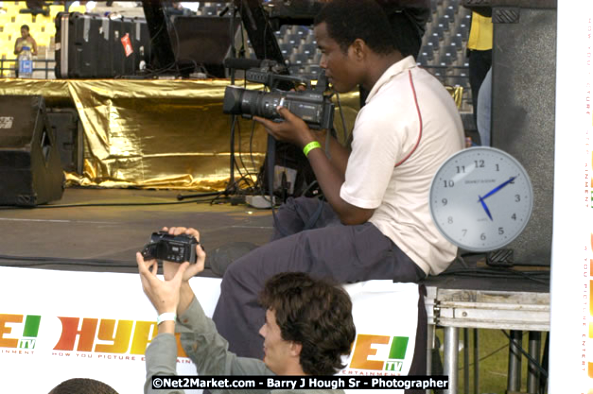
5:10
